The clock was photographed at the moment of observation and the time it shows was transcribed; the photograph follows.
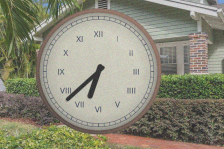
6:38
